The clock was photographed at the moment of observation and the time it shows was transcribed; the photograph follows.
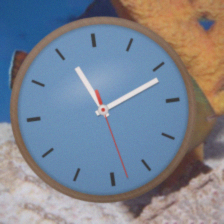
11:11:28
